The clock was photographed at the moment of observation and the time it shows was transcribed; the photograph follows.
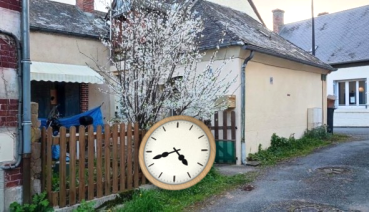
4:42
